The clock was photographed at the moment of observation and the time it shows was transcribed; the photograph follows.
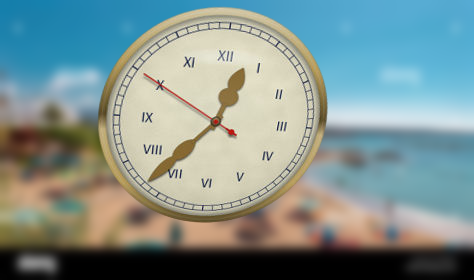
12:36:50
